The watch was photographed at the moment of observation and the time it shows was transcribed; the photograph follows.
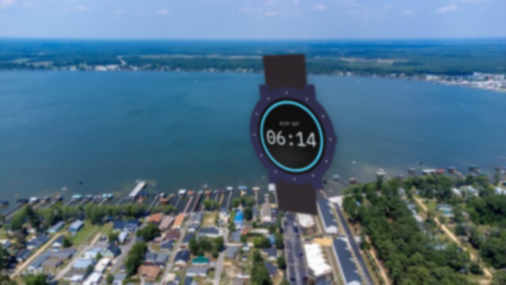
6:14
